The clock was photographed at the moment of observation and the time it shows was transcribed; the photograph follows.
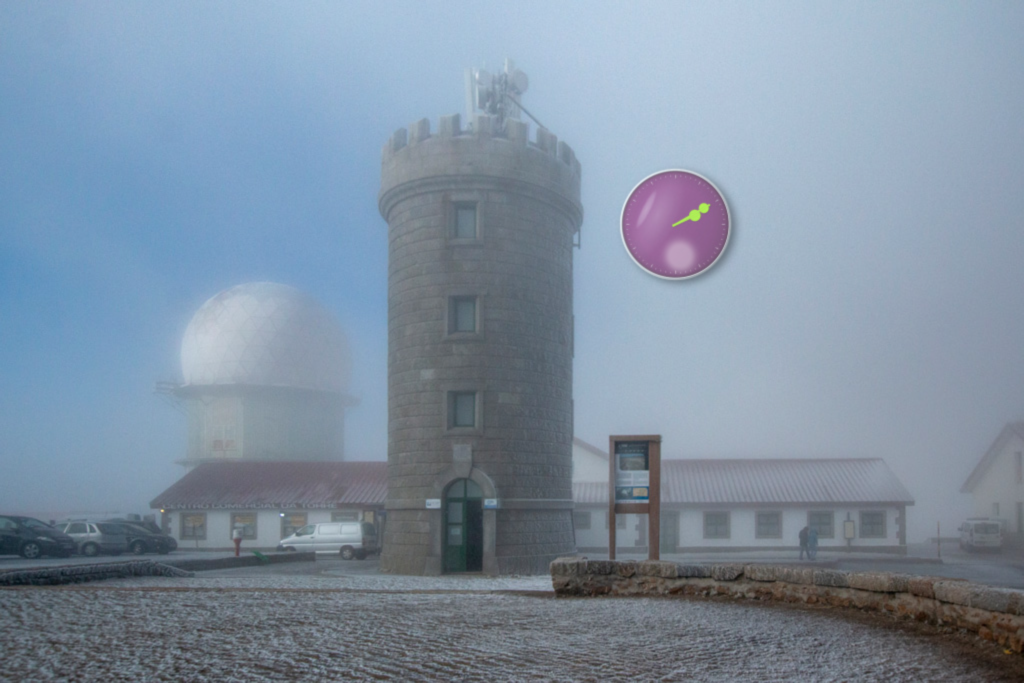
2:10
